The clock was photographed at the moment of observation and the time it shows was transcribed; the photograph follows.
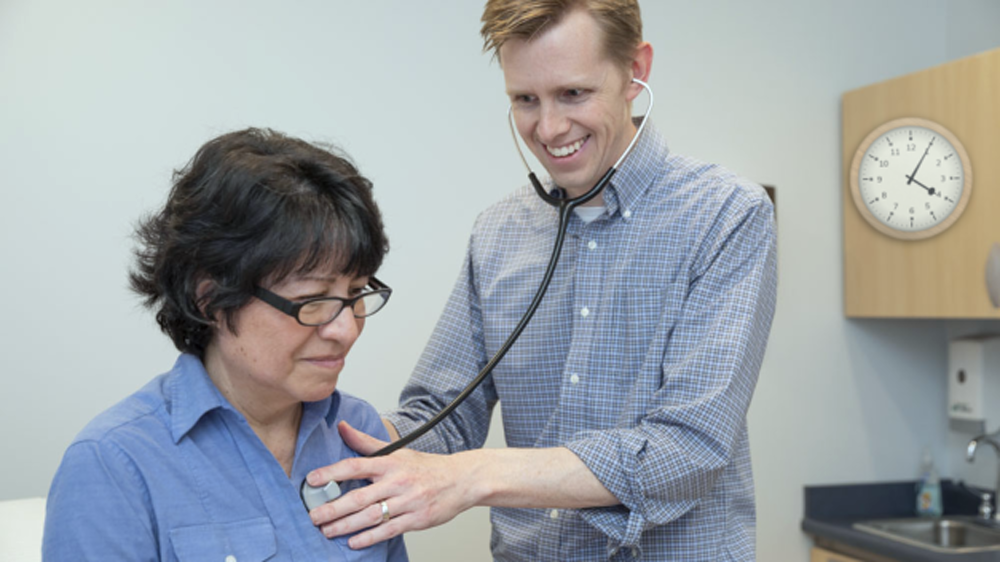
4:05
